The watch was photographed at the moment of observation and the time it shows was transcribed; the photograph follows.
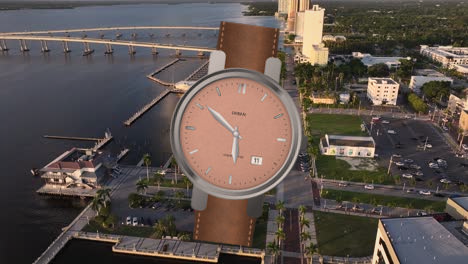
5:51
